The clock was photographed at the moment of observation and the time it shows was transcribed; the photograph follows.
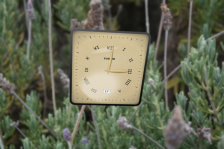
3:01
